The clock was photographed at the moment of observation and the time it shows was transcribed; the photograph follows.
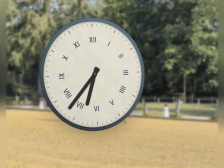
6:37
